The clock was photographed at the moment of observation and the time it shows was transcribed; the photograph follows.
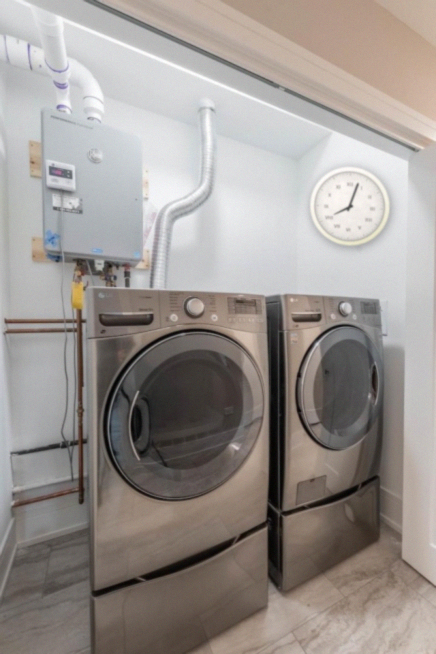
8:03
